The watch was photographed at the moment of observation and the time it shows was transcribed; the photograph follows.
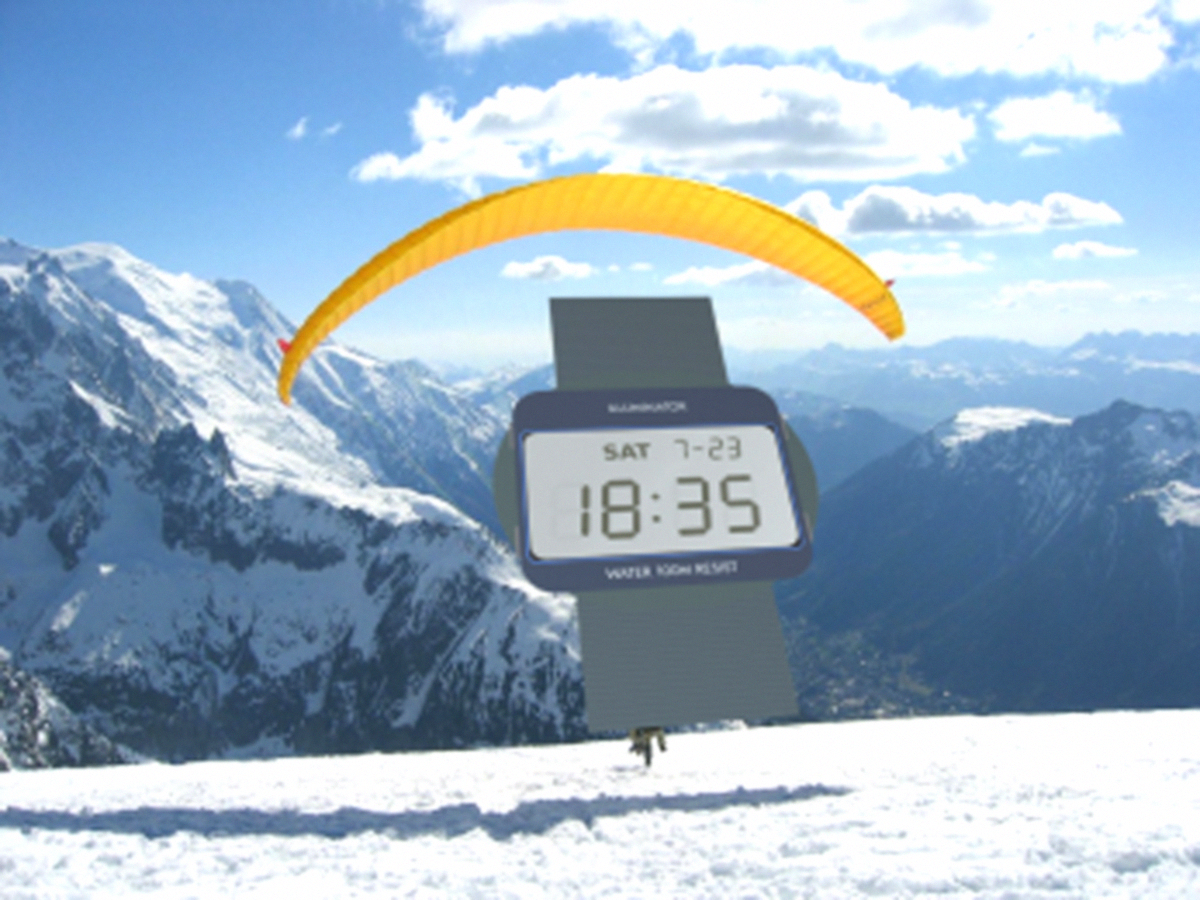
18:35
